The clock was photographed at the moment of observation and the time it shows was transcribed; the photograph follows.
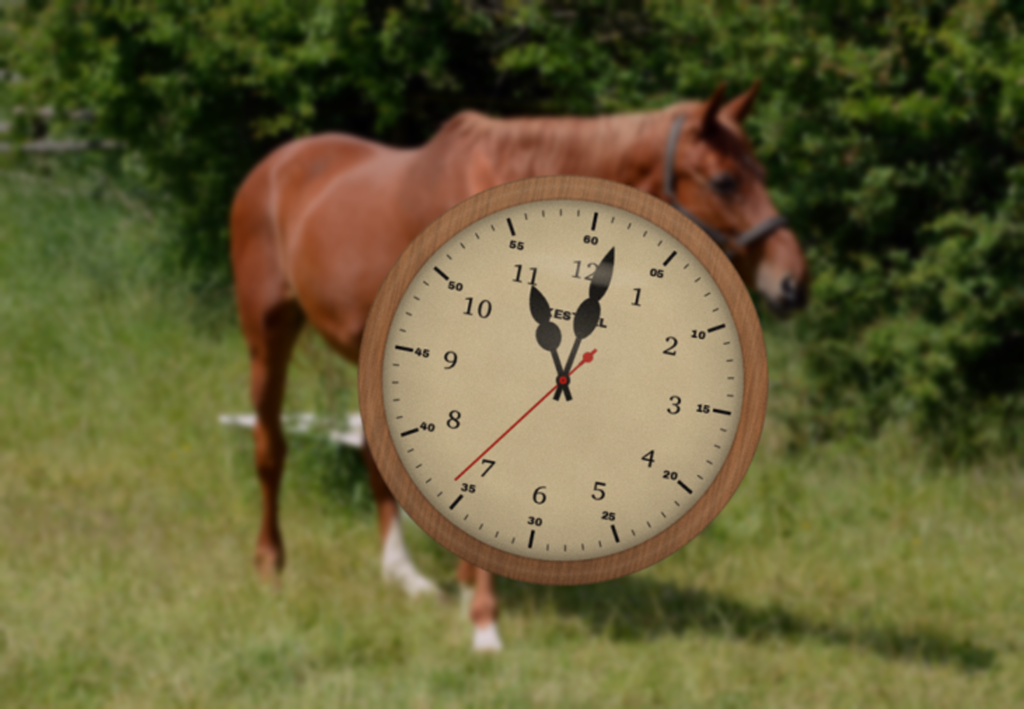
11:01:36
